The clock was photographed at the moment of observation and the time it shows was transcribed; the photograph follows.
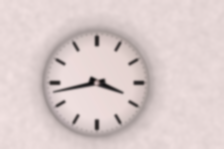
3:43
